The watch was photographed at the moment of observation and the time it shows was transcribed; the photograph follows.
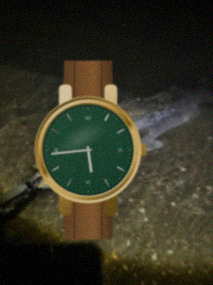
5:44
